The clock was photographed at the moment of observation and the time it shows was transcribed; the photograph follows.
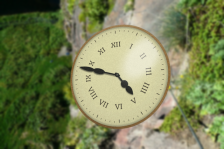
4:48
